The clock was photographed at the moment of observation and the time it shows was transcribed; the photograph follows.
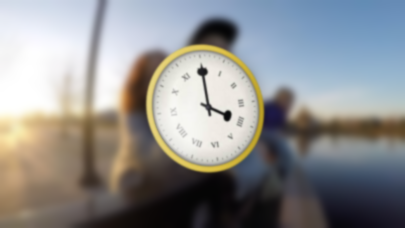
4:00
